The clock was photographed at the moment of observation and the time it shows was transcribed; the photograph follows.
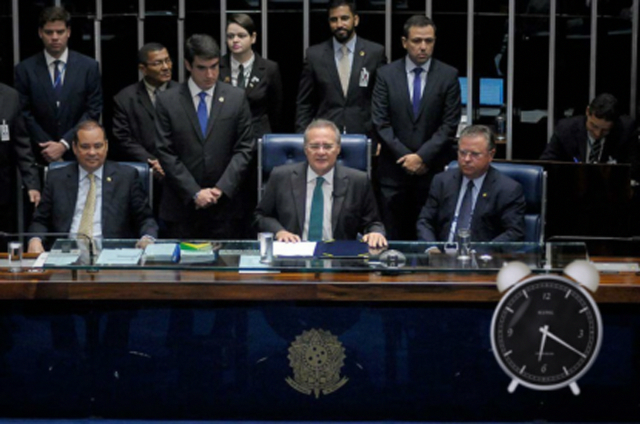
6:20
